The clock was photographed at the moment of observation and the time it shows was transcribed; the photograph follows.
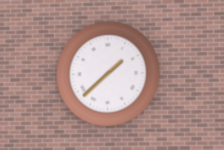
1:38
